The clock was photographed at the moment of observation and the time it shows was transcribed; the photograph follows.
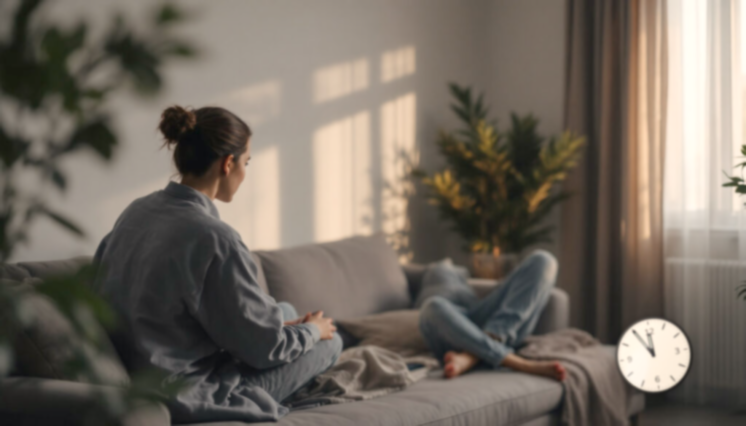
11:55
